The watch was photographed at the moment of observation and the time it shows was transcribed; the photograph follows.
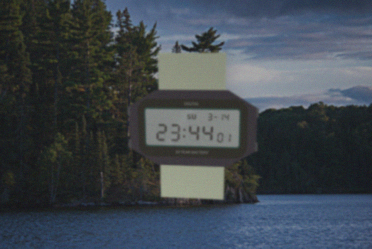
23:44
